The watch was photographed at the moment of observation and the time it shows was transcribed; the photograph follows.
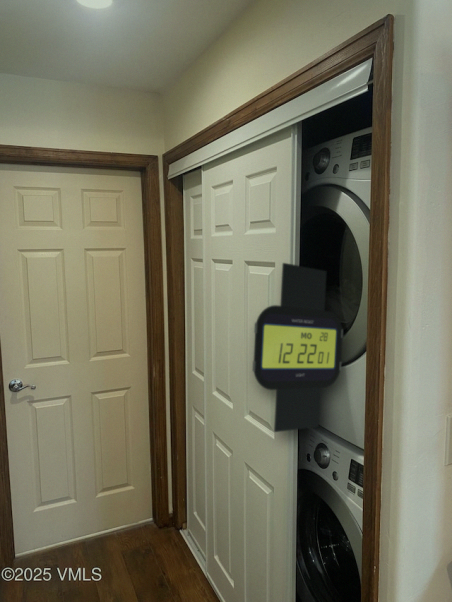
12:22:01
